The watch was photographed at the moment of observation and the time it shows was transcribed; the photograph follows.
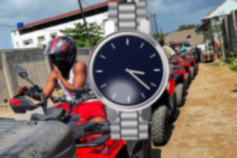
3:22
